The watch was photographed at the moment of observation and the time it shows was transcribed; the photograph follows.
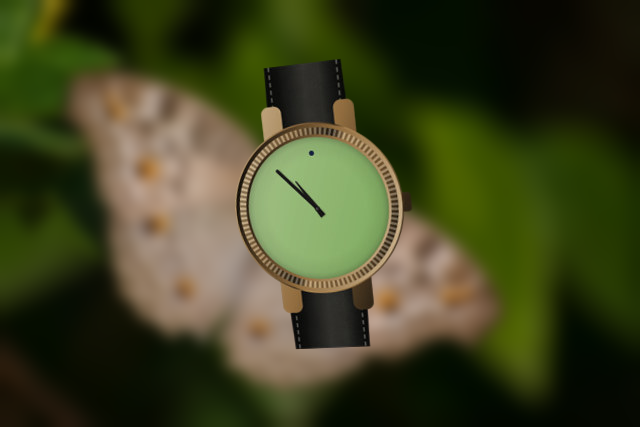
10:53
